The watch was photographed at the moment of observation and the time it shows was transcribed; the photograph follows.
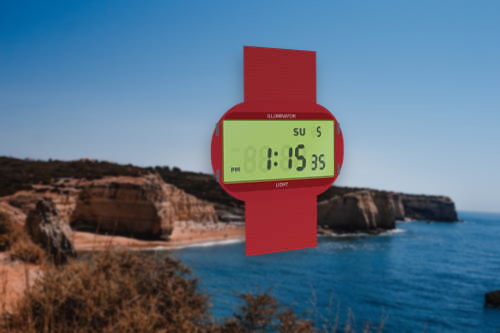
1:15:35
